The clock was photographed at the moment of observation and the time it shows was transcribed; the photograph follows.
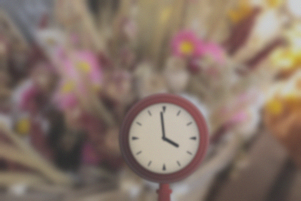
3:59
